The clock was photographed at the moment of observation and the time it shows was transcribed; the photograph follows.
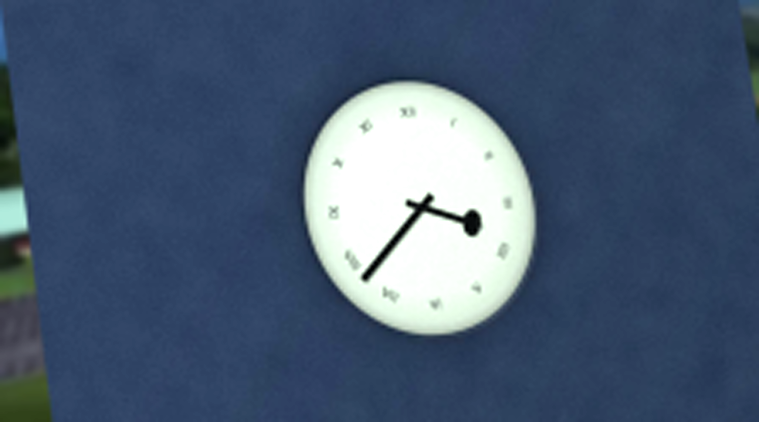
3:38
